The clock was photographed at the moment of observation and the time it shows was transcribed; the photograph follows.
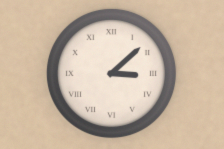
3:08
